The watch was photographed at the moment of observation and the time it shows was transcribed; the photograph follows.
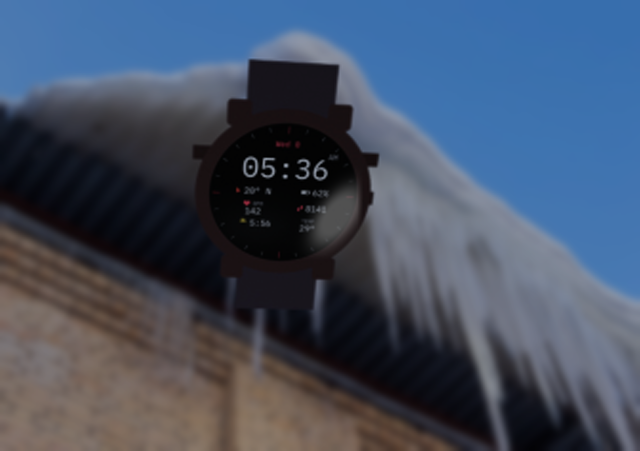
5:36
